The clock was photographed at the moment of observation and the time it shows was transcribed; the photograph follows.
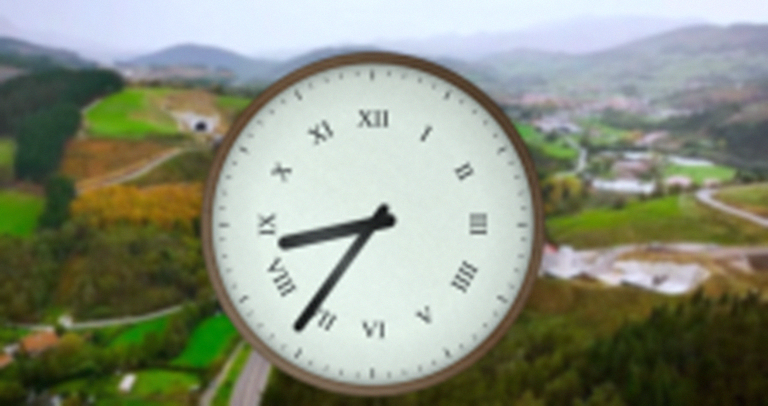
8:36
